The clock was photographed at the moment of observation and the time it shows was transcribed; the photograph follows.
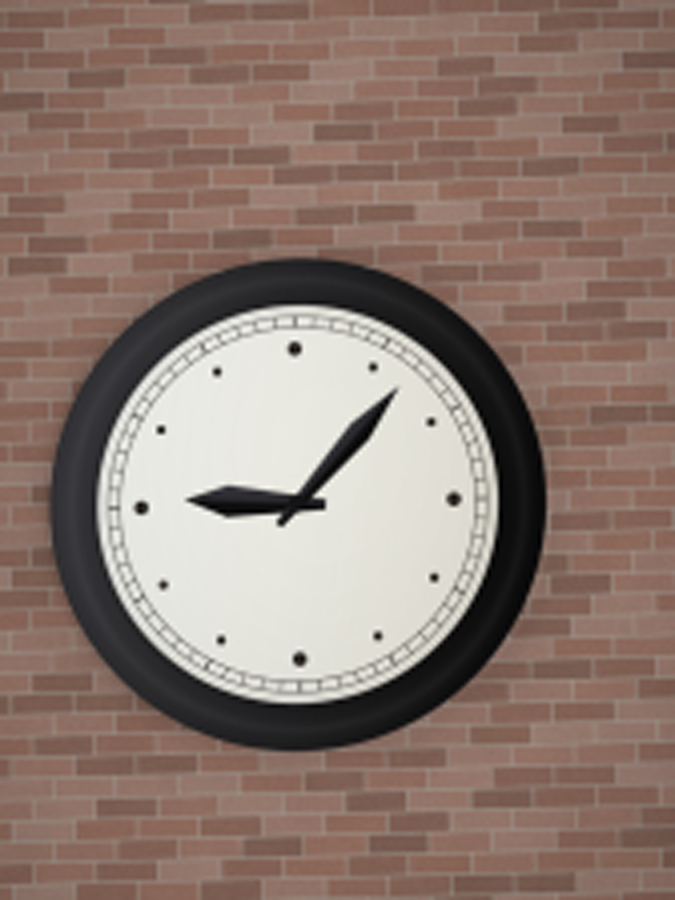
9:07
